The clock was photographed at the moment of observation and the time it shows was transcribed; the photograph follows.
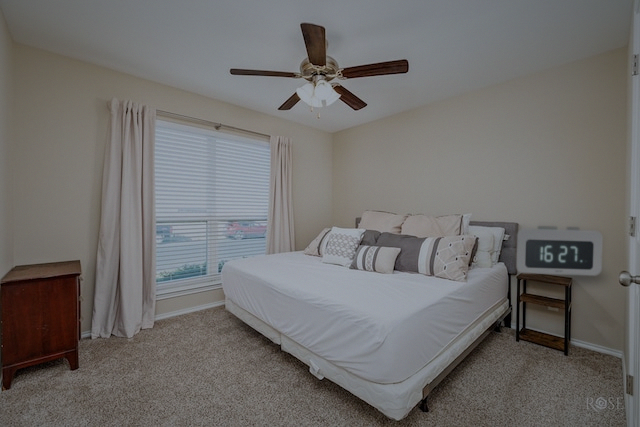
16:27
